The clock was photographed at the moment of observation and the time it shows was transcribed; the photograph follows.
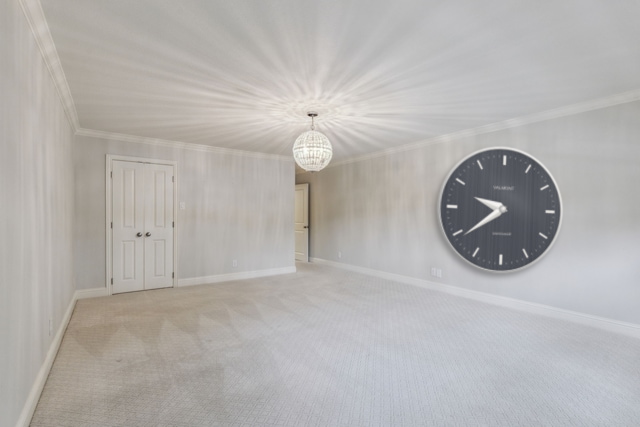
9:39
